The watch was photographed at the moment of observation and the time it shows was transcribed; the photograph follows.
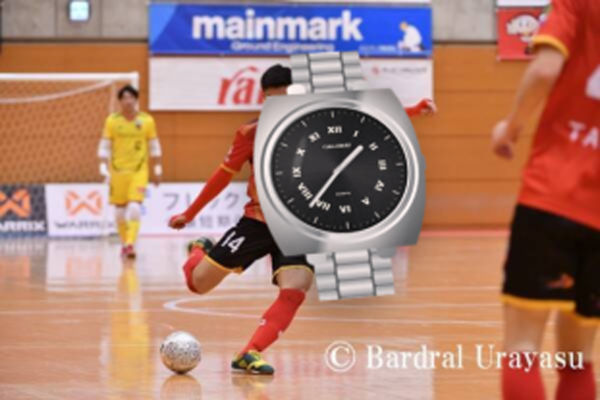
1:37
